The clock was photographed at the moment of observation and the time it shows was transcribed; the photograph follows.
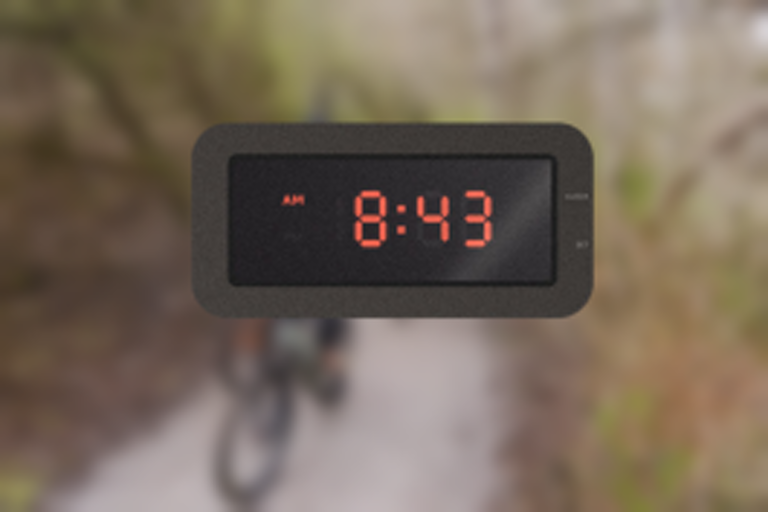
8:43
